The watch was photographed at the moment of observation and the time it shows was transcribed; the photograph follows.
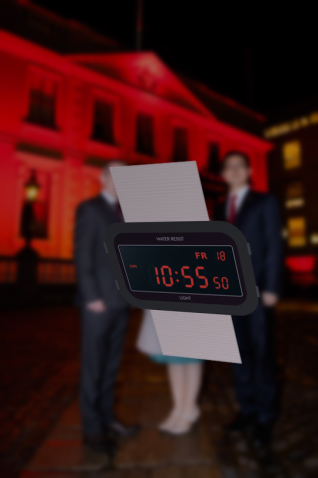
10:55:50
